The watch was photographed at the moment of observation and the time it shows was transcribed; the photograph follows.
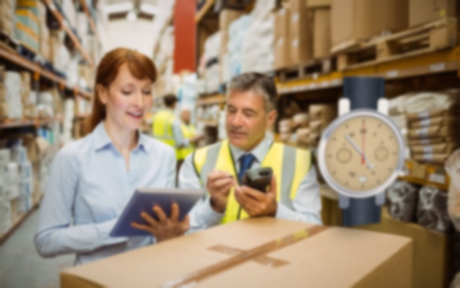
4:53
